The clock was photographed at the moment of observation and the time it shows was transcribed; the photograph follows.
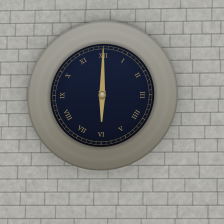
6:00
